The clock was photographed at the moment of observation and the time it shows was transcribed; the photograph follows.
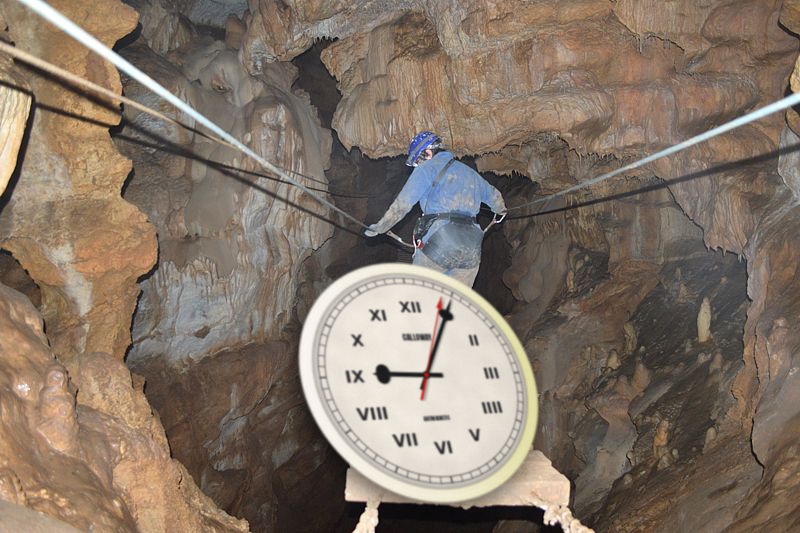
9:05:04
